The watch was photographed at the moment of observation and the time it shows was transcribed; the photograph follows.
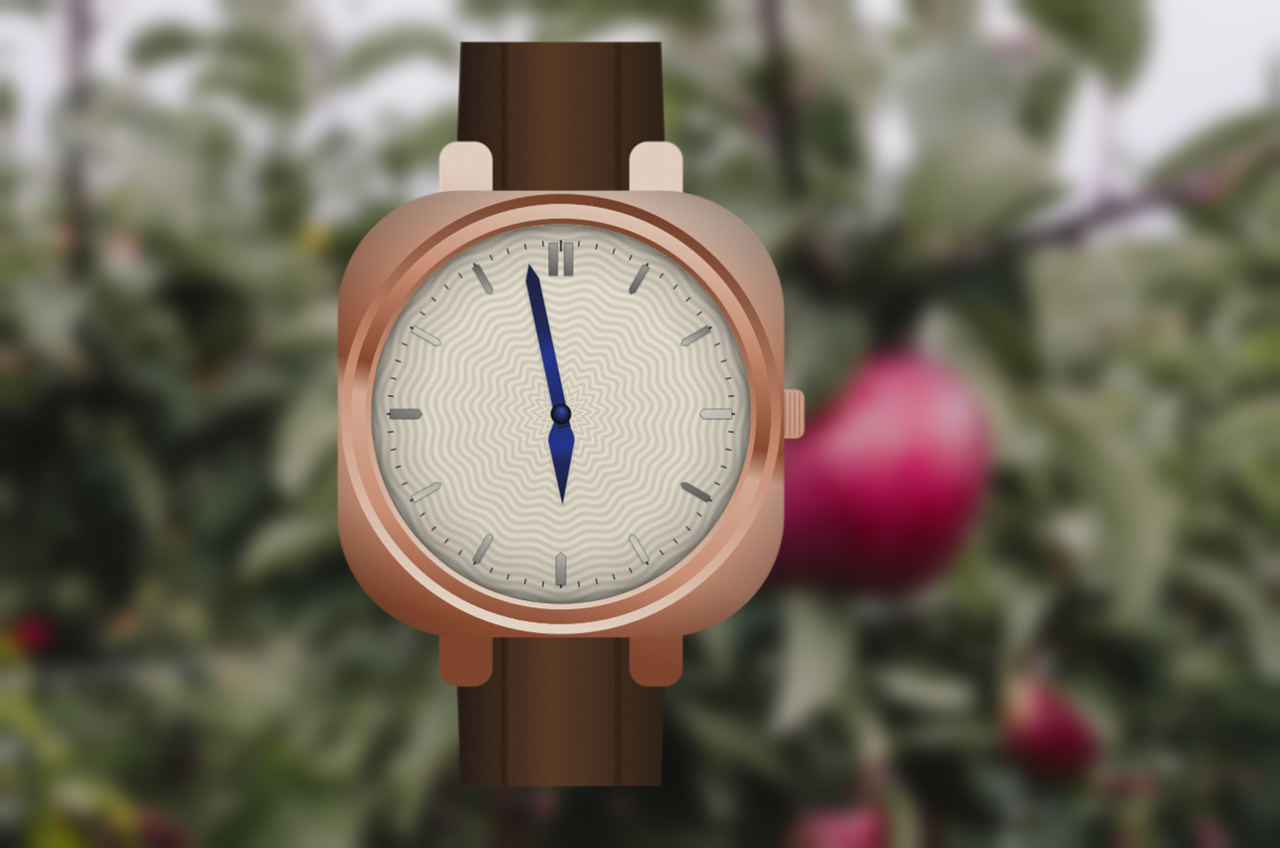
5:58
